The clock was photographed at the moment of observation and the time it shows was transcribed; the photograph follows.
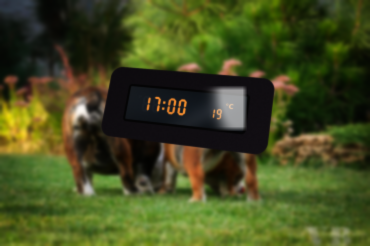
17:00
